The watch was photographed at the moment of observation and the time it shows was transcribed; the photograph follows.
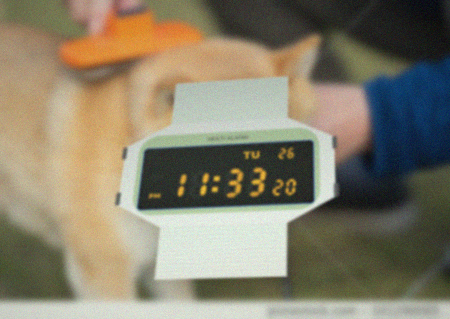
11:33:20
